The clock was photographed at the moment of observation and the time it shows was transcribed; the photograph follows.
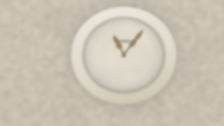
11:06
